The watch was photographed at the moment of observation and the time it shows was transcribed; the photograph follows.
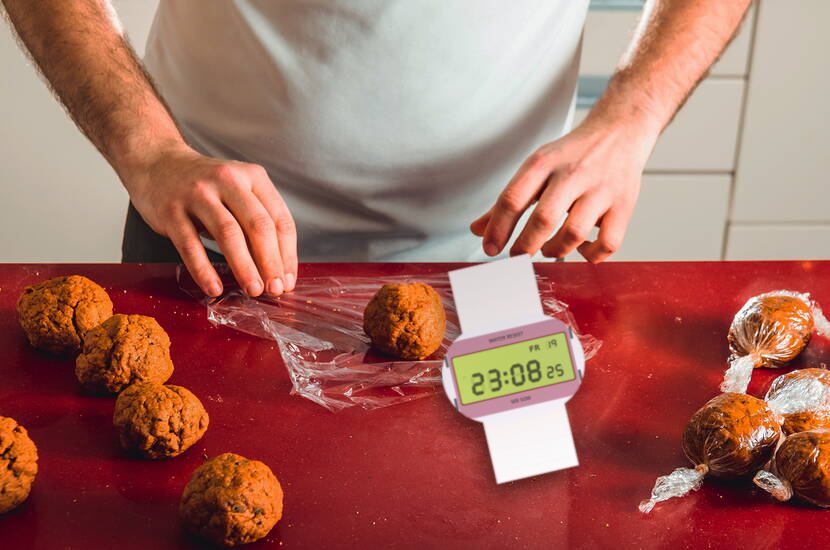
23:08:25
